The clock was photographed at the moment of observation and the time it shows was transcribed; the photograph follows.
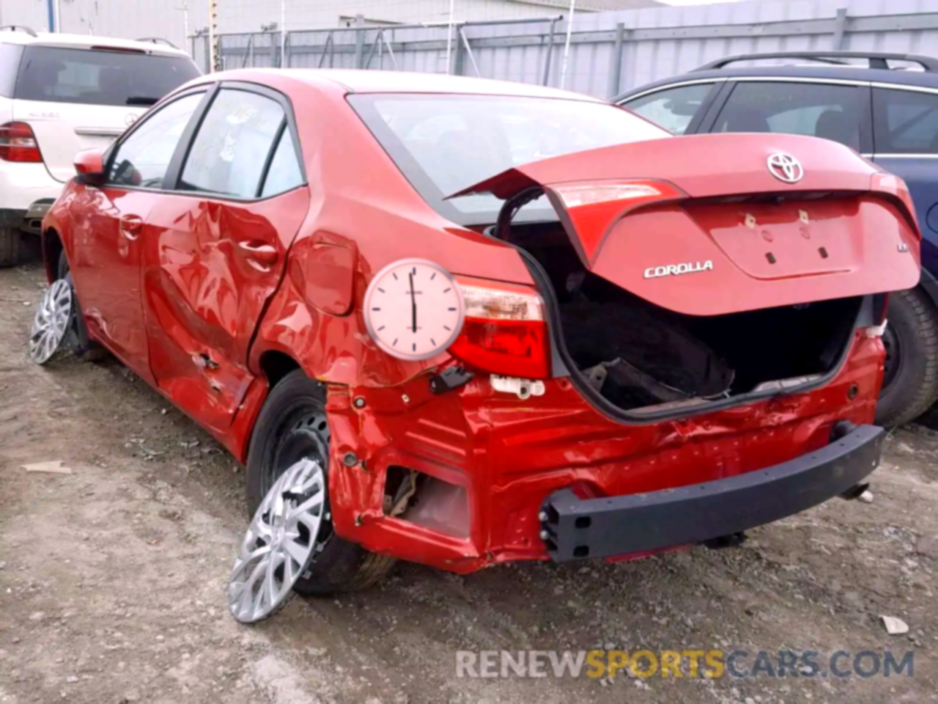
5:59
